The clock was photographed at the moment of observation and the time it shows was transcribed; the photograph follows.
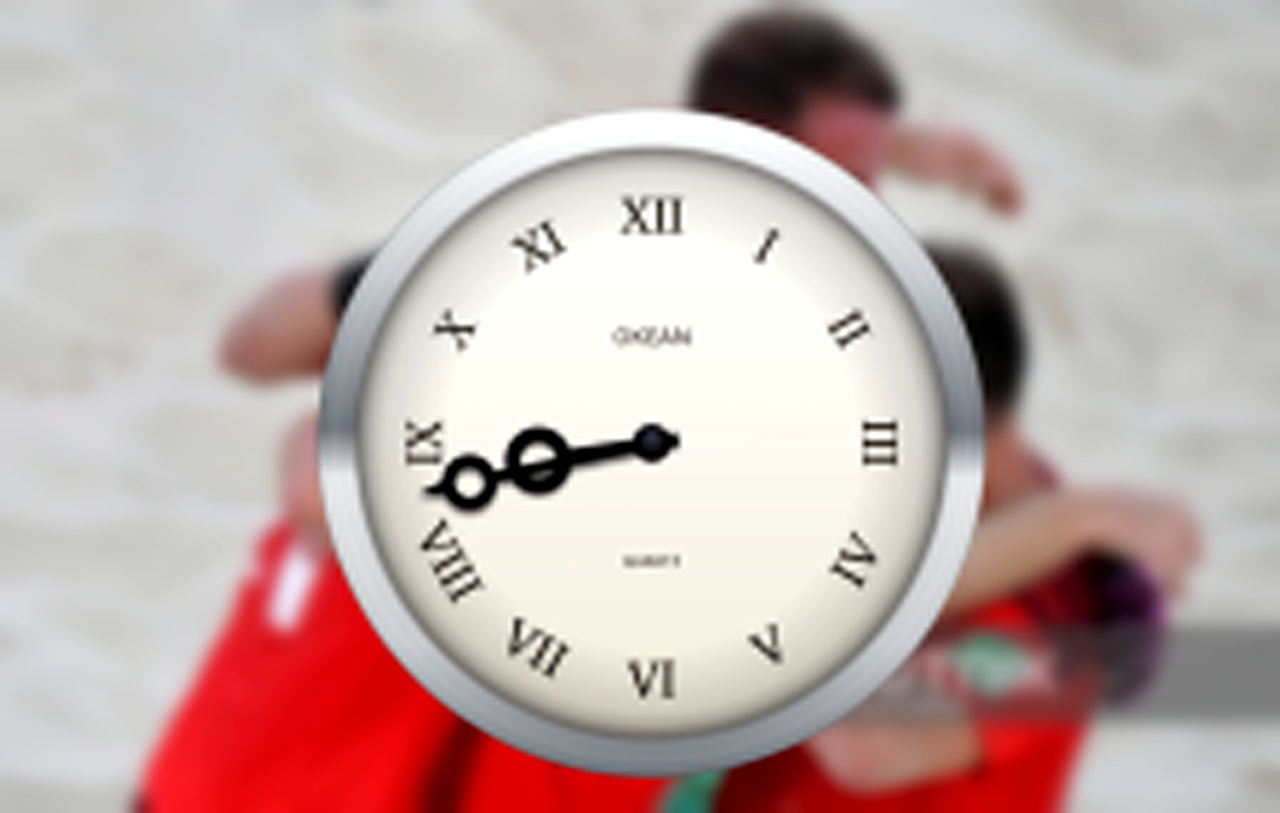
8:43
